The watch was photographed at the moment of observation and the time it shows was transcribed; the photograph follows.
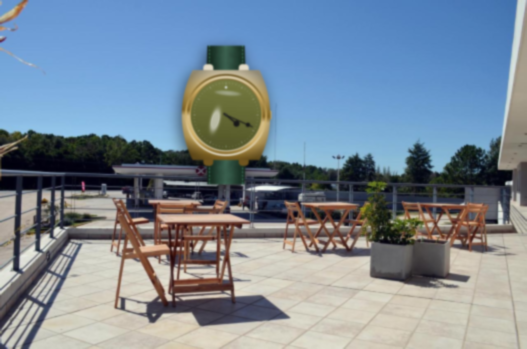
4:19
